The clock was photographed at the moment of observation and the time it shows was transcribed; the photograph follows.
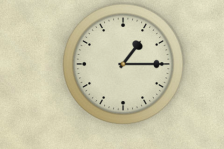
1:15
